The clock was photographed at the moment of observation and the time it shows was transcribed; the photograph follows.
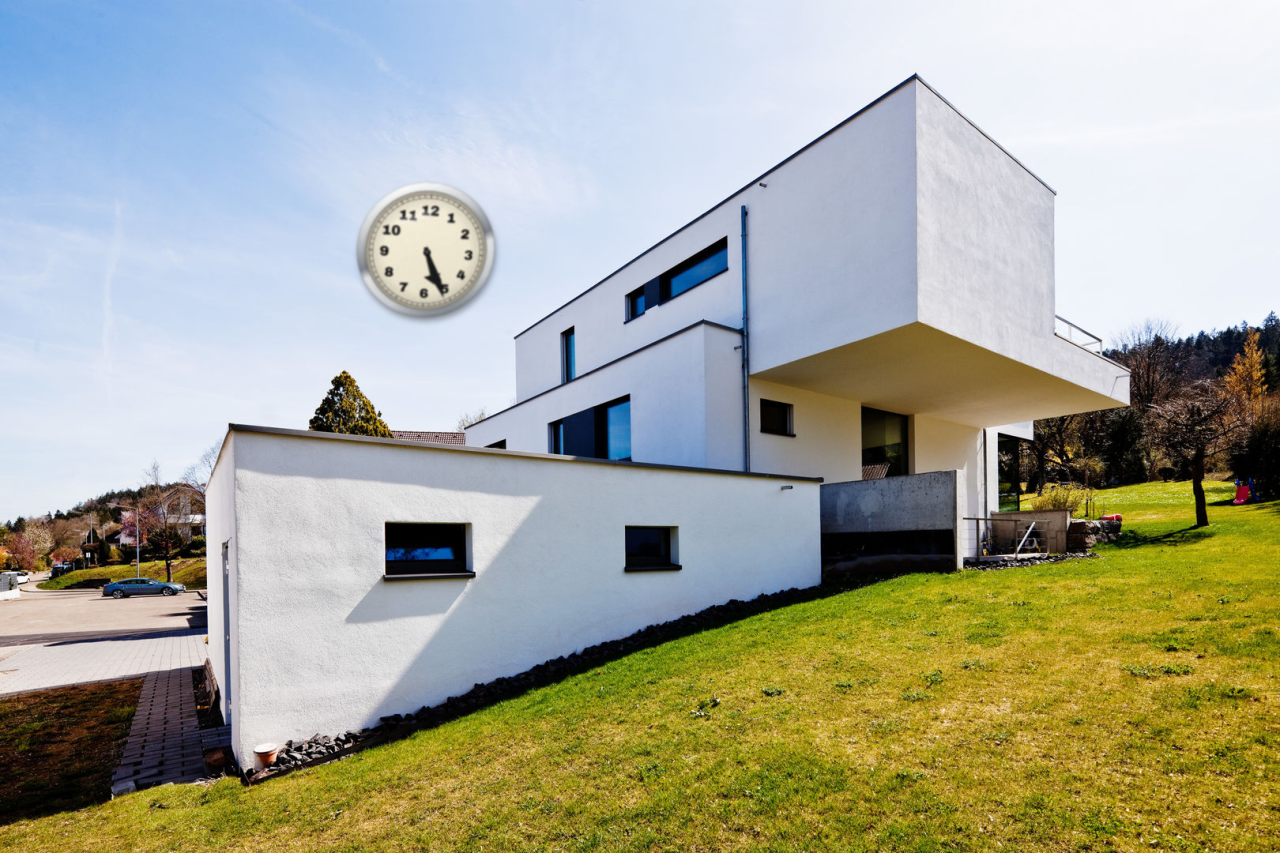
5:26
